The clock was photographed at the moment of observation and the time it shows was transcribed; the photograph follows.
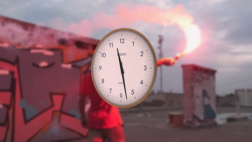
11:28
